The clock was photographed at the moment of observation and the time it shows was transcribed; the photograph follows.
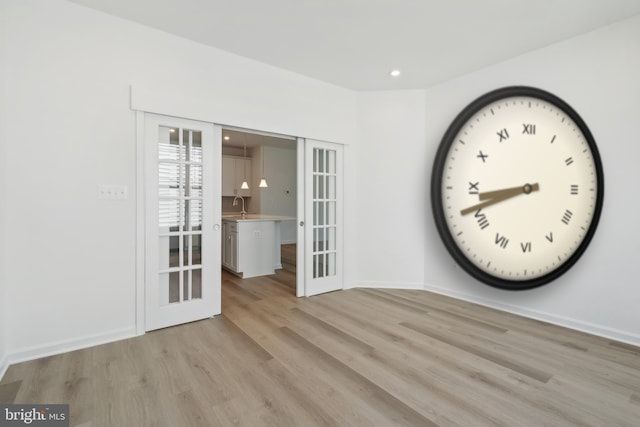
8:42
